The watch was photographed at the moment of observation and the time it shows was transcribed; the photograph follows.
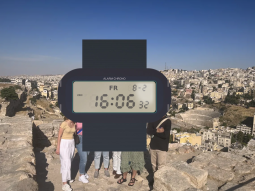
16:06:32
